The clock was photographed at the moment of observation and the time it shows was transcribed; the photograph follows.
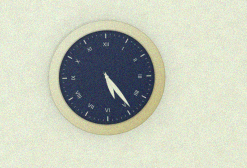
5:24
